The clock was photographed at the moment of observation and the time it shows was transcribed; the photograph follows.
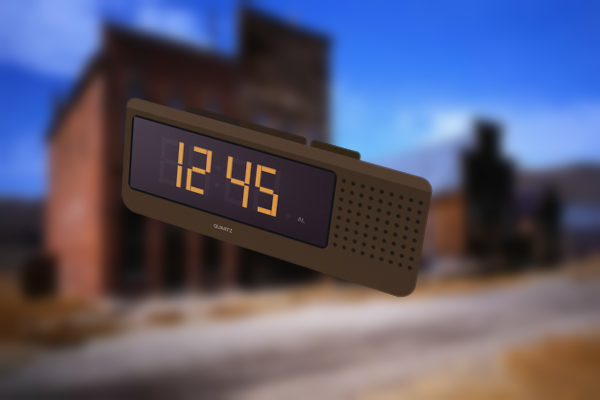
12:45
